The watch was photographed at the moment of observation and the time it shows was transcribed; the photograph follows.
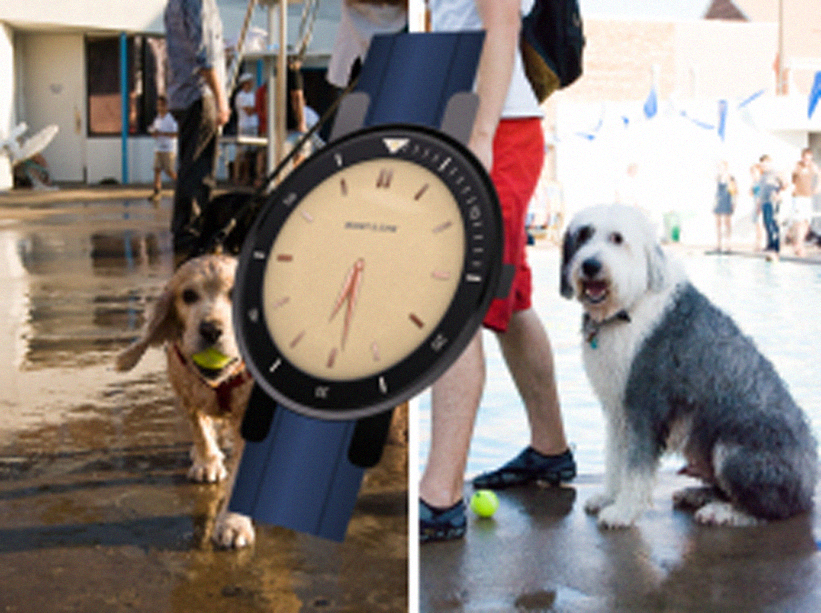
6:29
